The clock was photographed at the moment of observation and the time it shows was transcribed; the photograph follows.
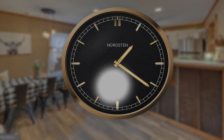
1:21
